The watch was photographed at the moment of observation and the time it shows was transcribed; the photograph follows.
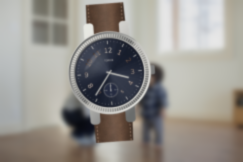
3:36
